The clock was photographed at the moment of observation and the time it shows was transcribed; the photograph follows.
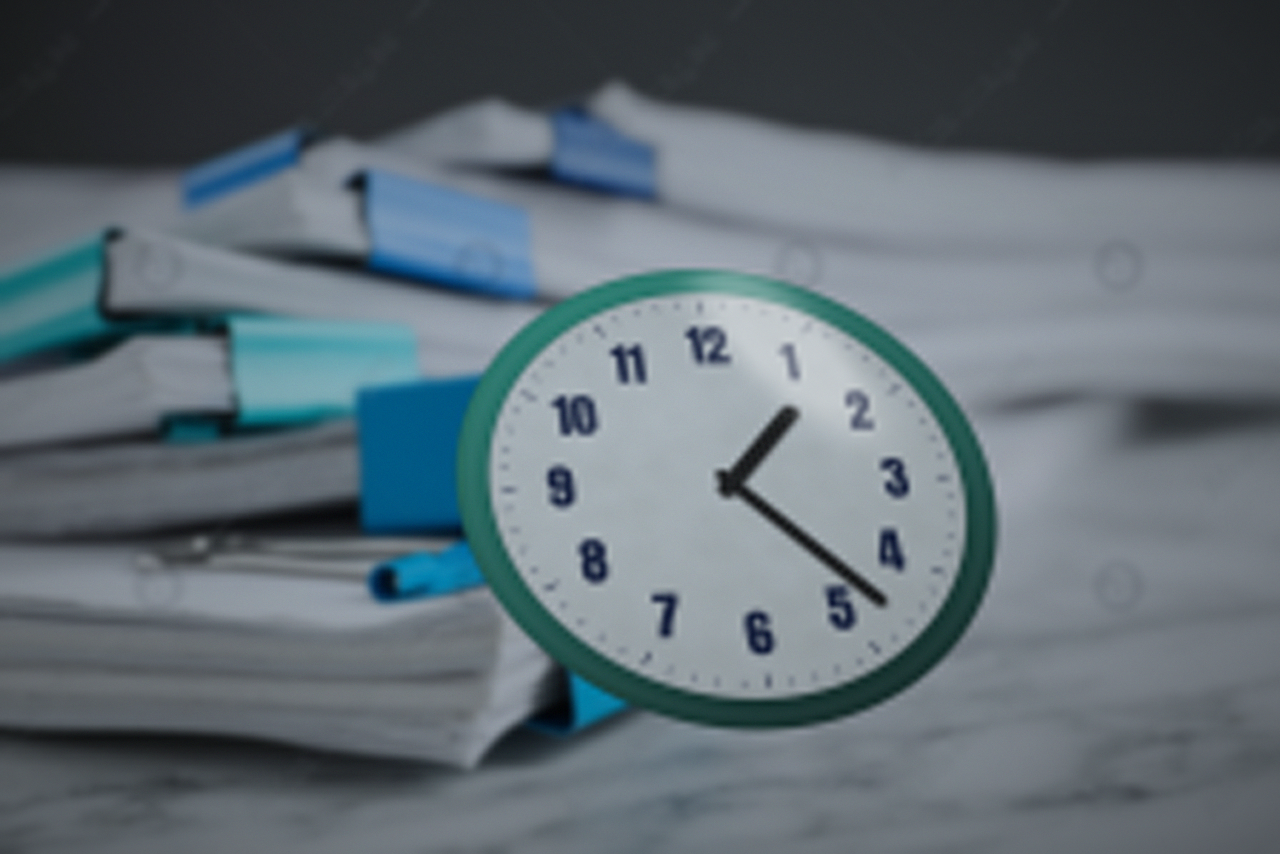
1:23
